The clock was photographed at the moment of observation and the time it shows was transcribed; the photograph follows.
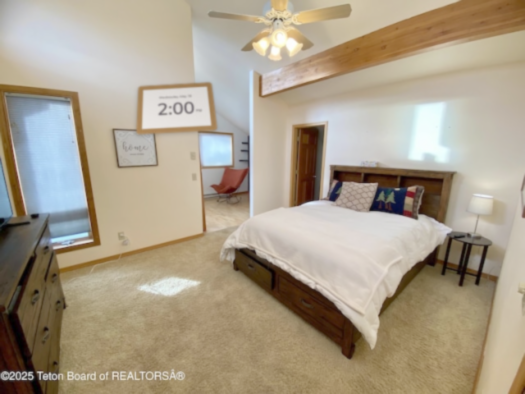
2:00
